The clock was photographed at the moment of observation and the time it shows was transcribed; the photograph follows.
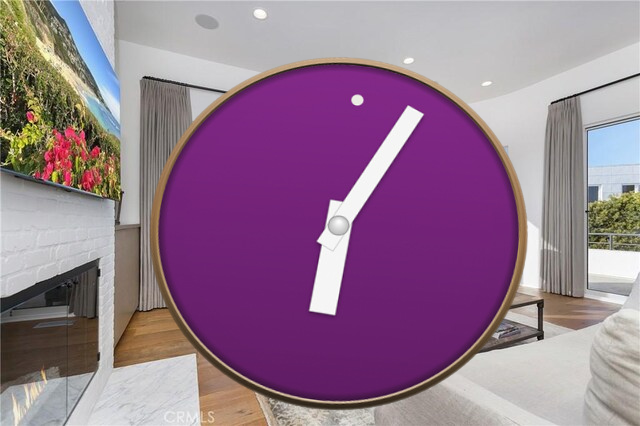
6:04
